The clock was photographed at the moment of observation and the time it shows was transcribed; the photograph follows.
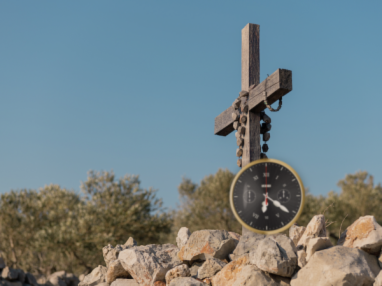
6:21
